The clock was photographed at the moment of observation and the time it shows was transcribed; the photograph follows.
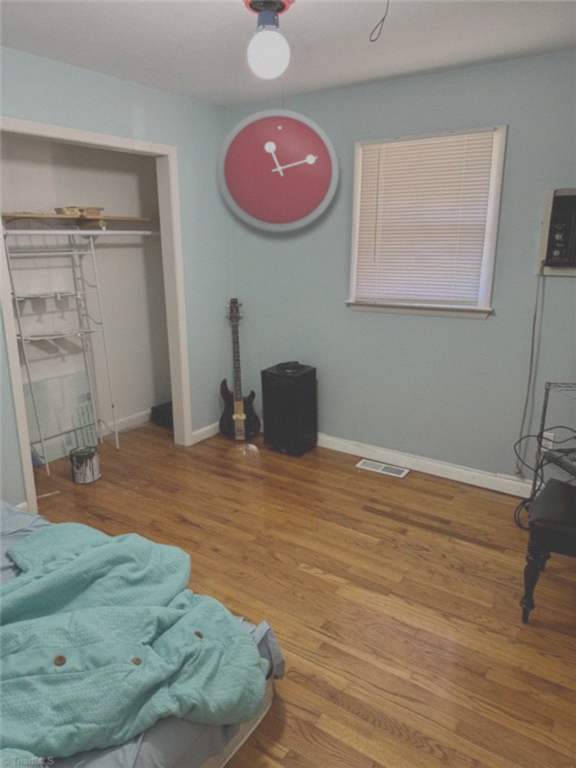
11:12
